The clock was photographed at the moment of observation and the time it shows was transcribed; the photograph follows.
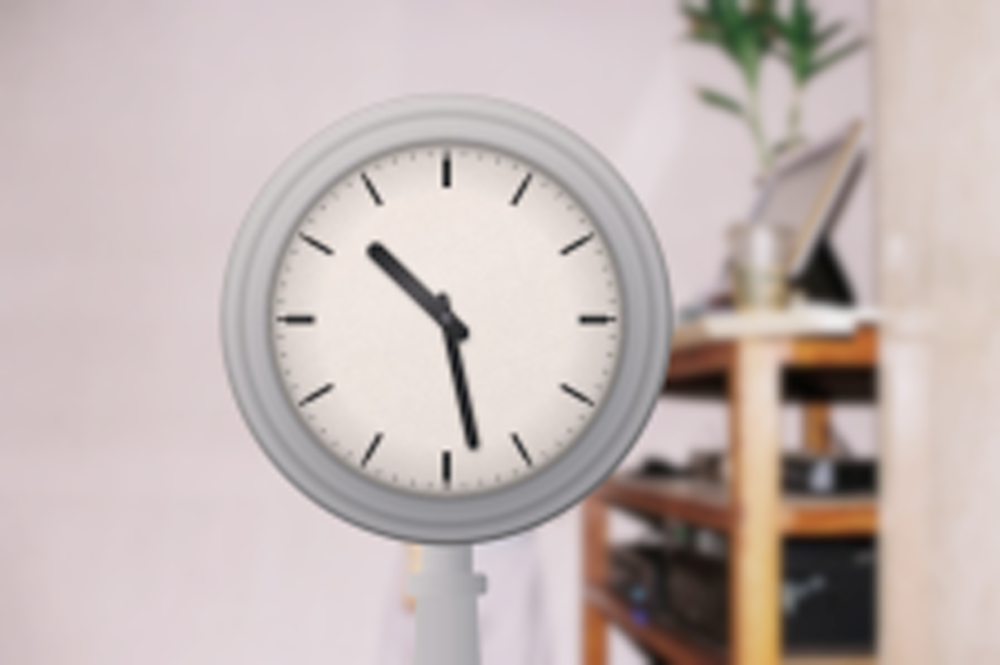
10:28
